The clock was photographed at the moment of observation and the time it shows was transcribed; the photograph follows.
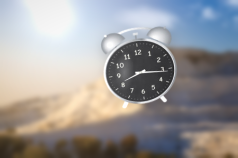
8:16
